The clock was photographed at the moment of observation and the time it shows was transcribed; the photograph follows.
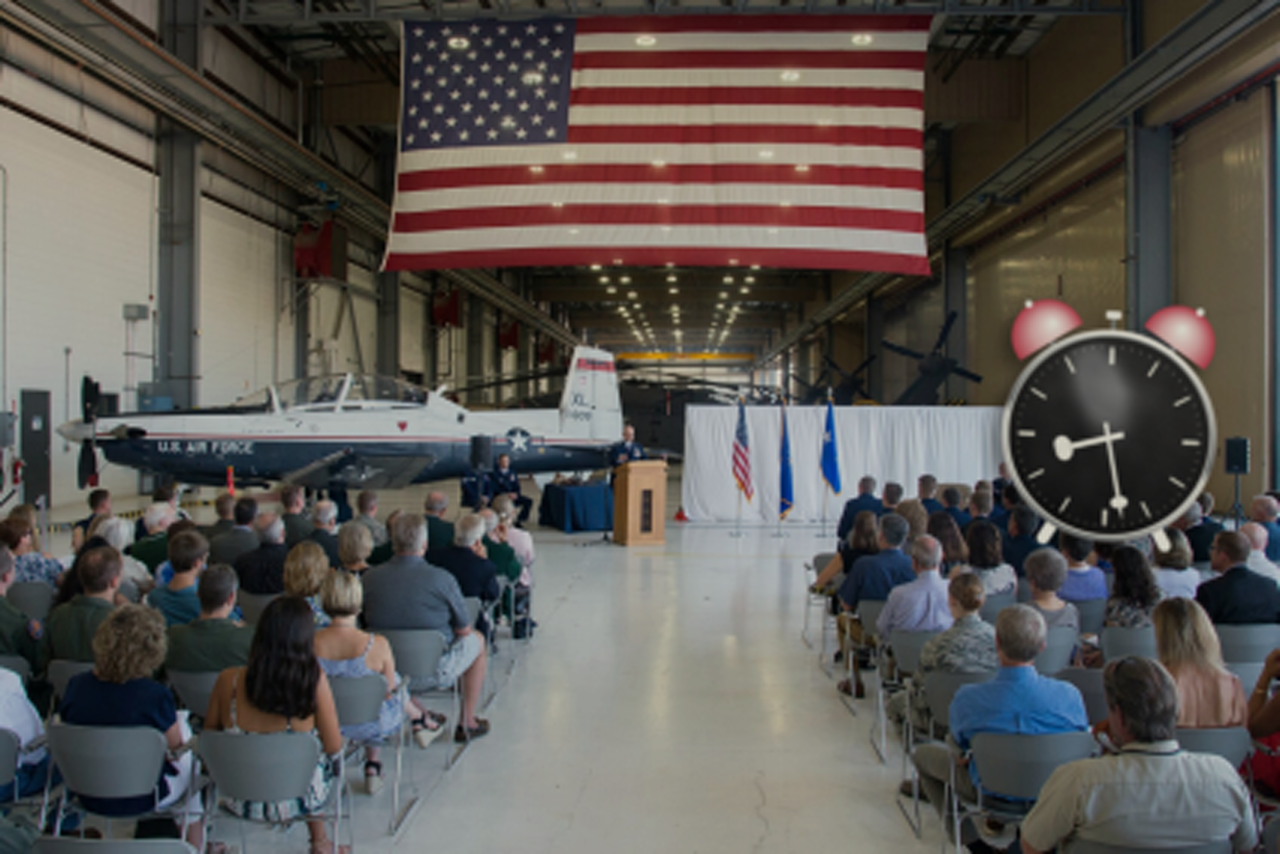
8:28
